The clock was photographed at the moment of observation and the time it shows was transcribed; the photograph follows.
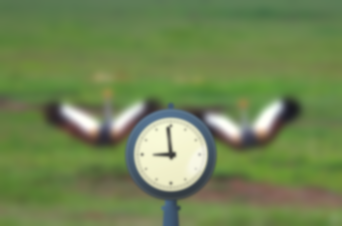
8:59
